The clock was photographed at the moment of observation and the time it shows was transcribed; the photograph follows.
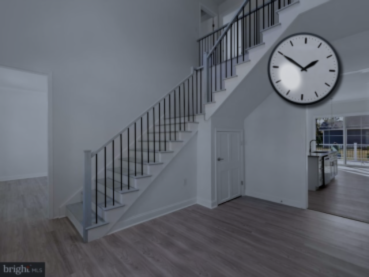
1:50
